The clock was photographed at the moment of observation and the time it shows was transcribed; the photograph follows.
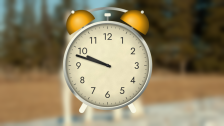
9:48
